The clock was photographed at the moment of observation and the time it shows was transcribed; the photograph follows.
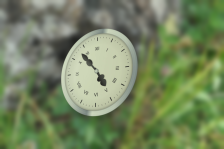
4:53
